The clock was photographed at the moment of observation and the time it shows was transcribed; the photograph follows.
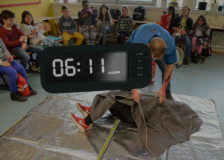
6:11
